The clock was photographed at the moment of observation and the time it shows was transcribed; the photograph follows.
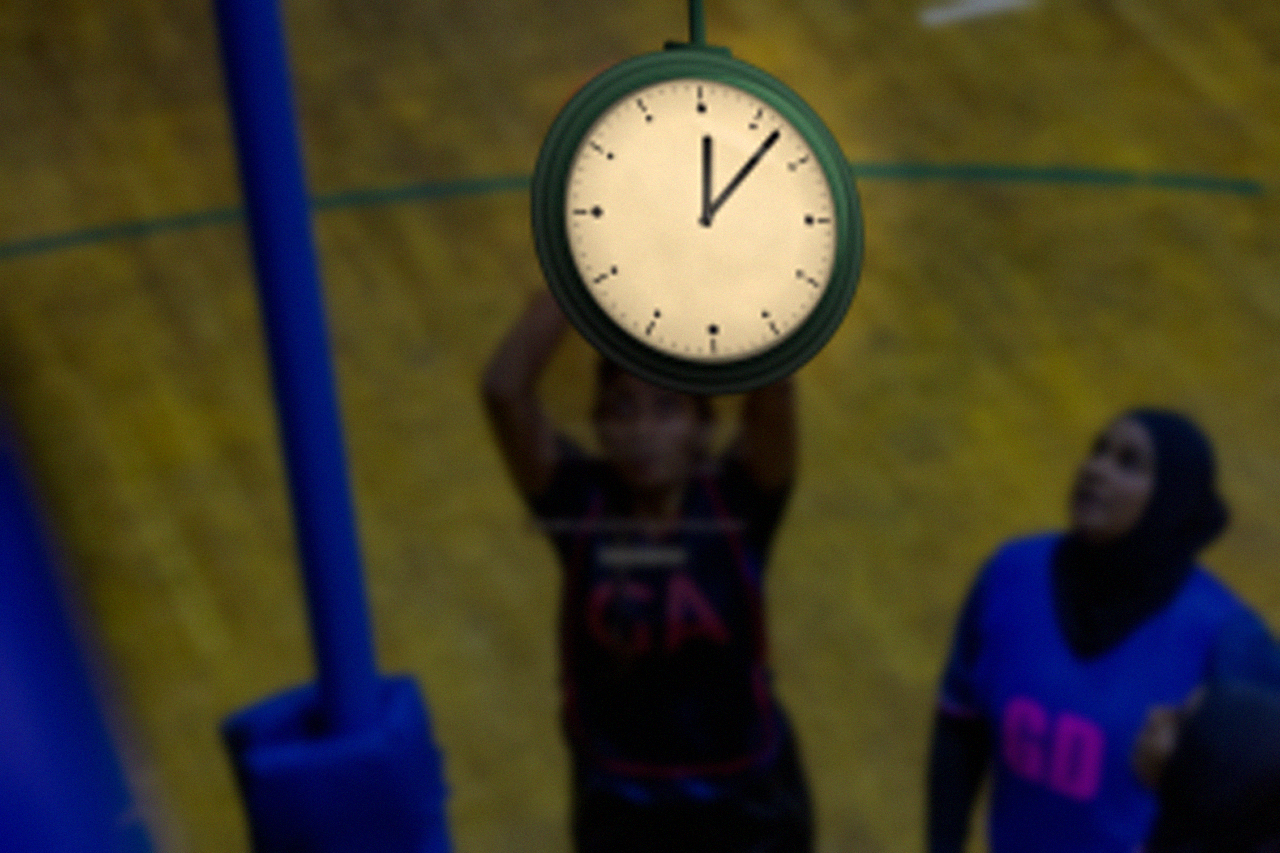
12:07
